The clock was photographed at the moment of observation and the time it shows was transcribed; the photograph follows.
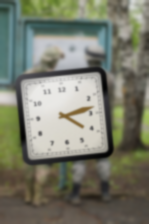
4:13
